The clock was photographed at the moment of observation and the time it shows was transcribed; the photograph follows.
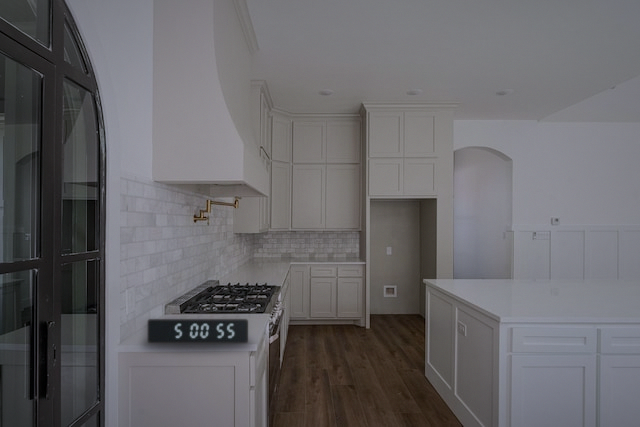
5:00:55
